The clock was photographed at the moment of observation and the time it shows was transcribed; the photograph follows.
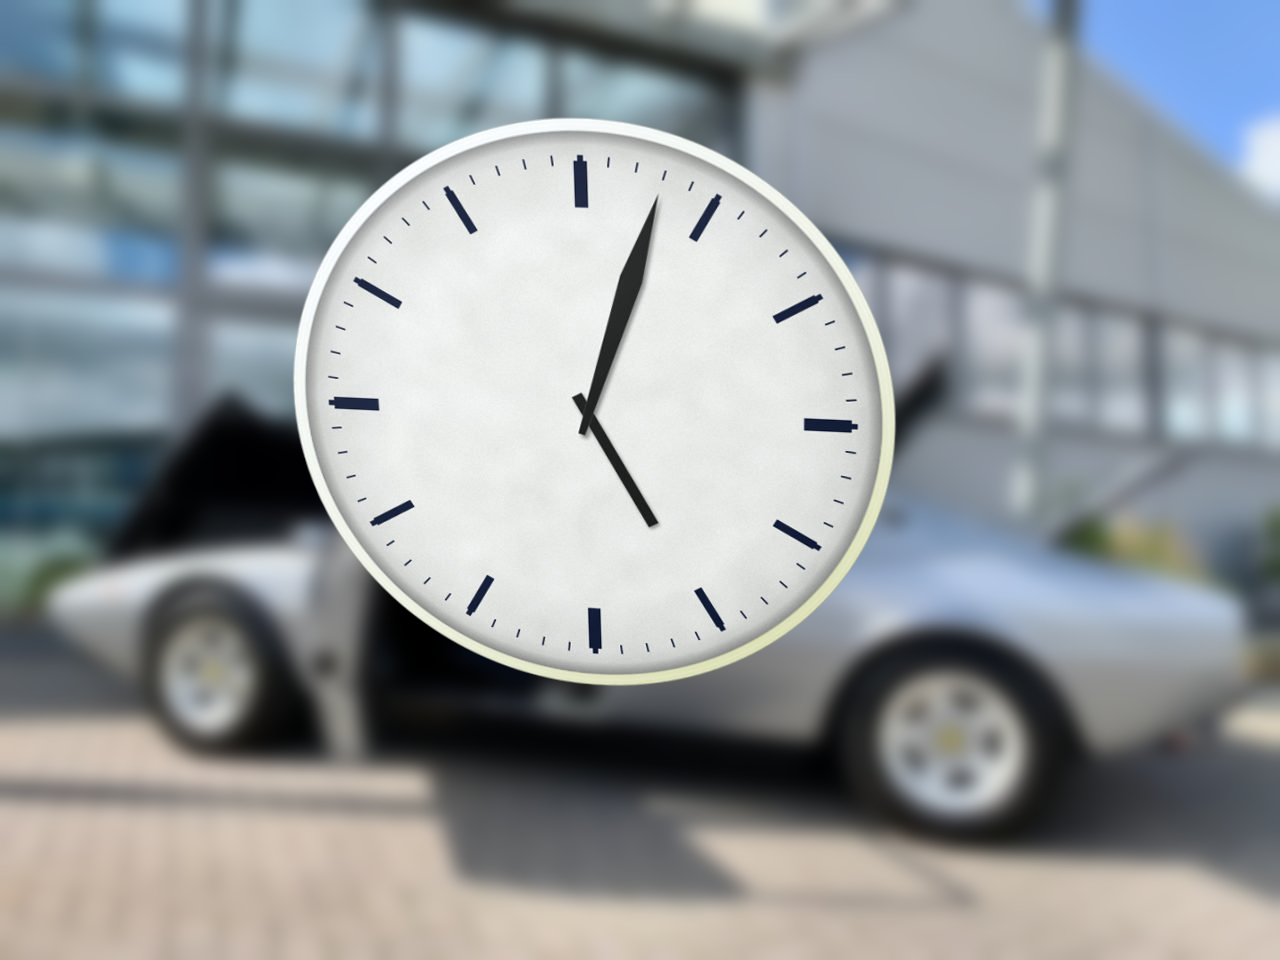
5:03
